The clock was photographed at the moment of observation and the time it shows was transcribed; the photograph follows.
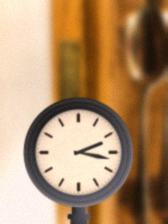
2:17
